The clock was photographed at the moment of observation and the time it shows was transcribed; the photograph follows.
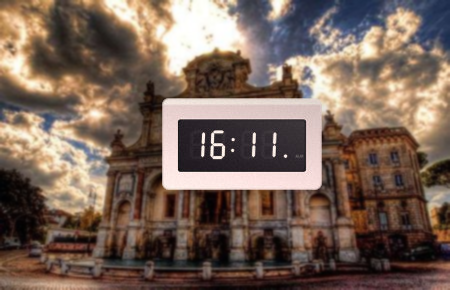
16:11
